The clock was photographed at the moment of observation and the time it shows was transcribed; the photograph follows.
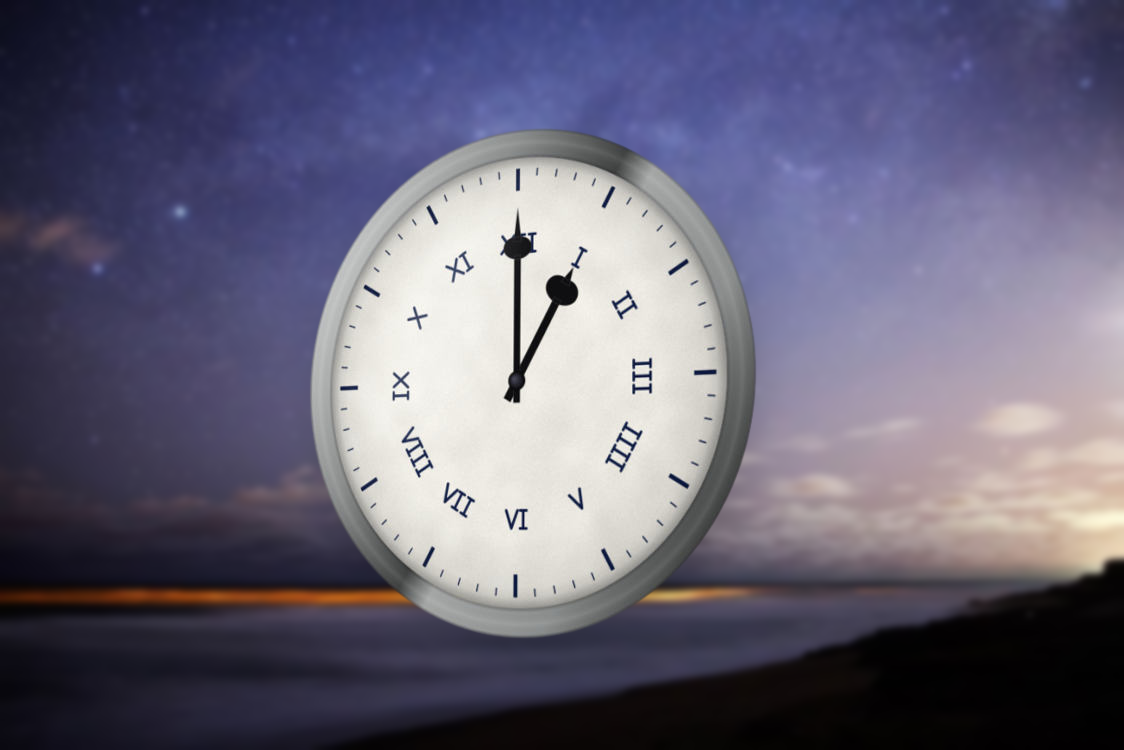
1:00
